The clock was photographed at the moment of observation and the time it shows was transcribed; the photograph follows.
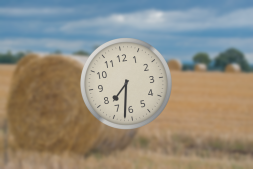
7:32
